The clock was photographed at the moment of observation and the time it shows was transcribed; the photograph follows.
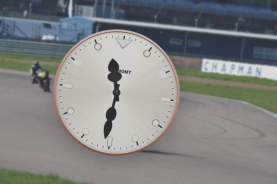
11:31
